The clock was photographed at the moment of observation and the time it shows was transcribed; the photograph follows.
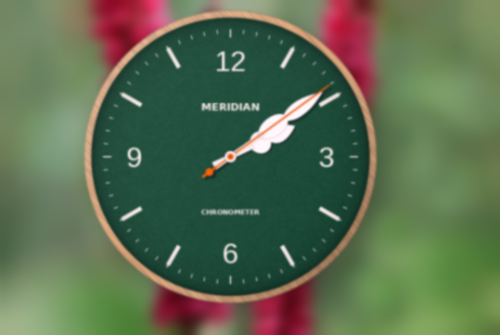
2:09:09
